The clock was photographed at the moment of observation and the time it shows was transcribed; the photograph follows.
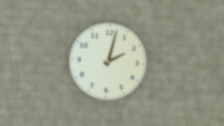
2:02
